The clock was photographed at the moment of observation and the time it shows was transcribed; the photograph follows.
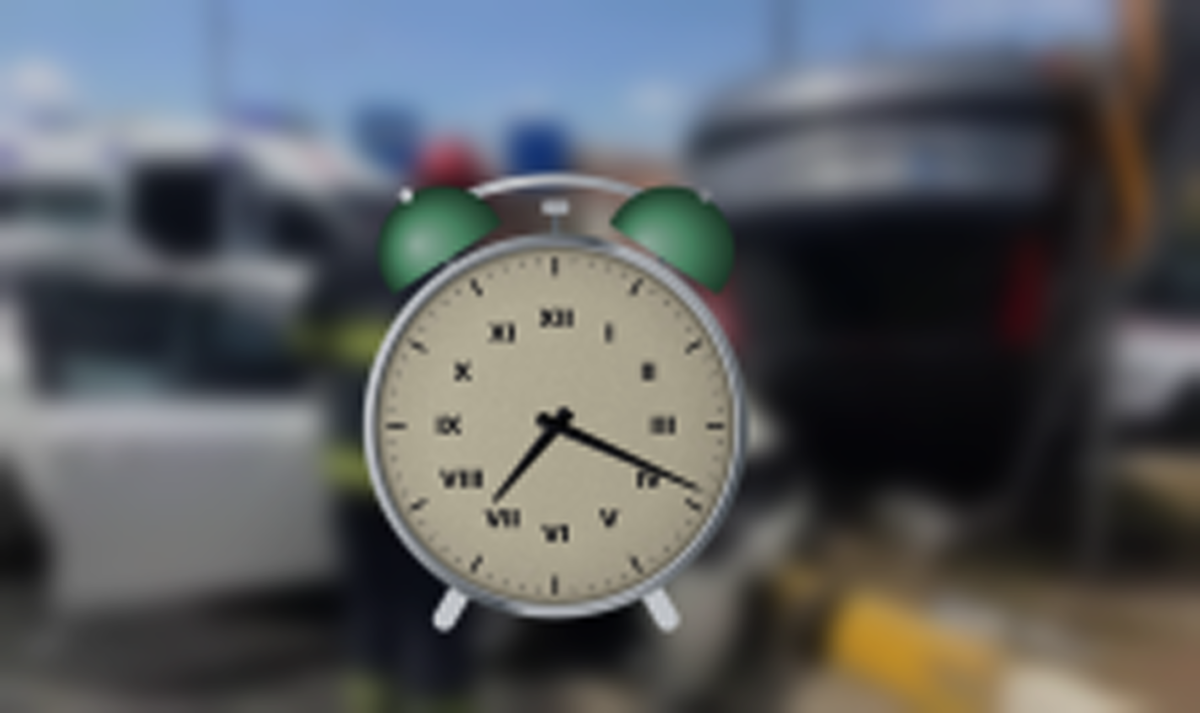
7:19
